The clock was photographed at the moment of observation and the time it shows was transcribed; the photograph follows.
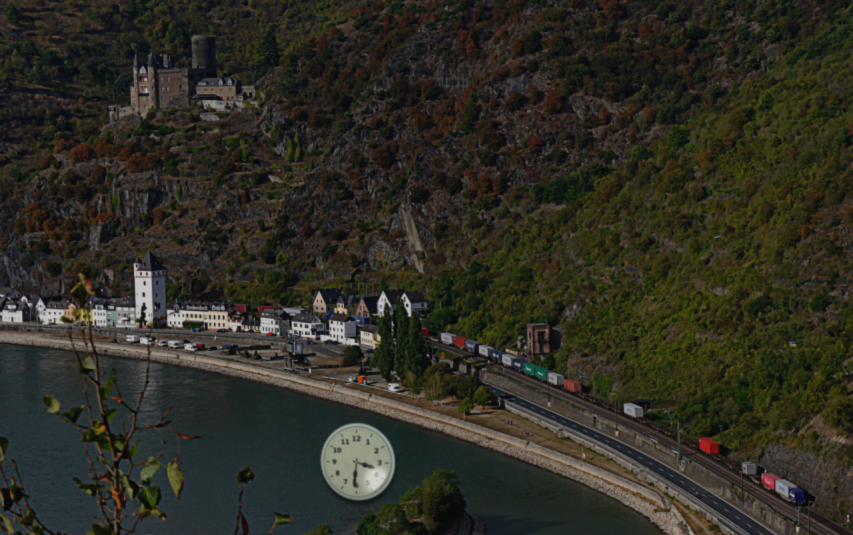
3:31
